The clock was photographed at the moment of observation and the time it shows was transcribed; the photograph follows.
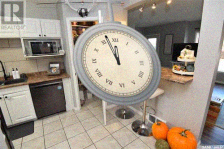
11:57
